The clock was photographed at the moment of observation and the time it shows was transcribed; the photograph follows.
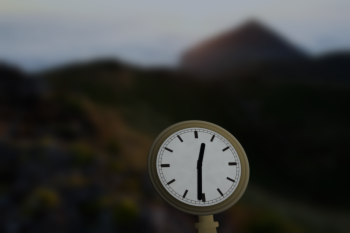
12:31
